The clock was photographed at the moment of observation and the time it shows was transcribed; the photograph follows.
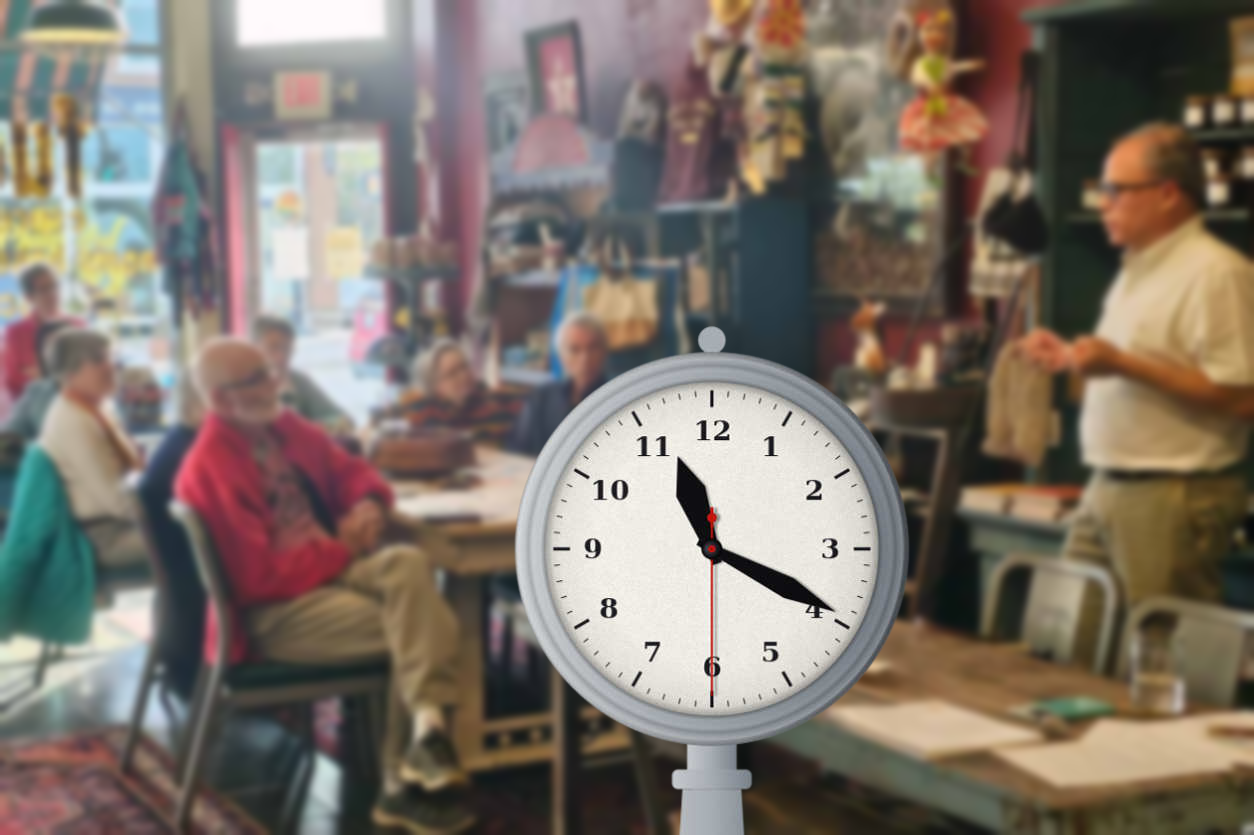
11:19:30
